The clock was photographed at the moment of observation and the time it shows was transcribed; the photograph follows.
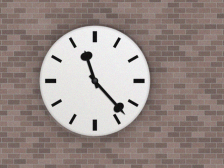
11:23
